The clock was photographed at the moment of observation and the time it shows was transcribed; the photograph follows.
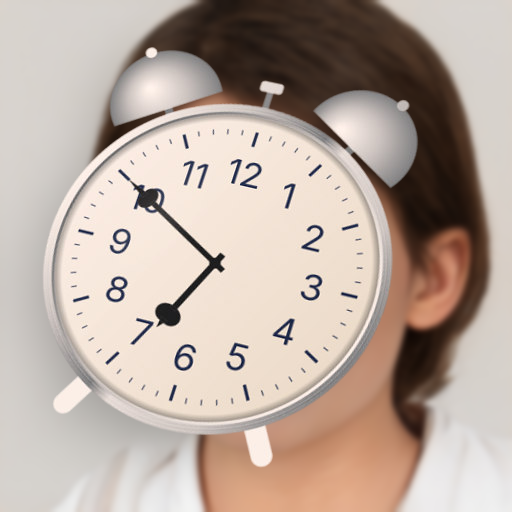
6:50
